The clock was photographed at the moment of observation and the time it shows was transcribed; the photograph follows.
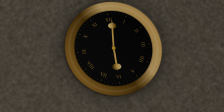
6:01
